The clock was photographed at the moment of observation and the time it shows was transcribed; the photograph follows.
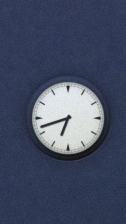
6:42
